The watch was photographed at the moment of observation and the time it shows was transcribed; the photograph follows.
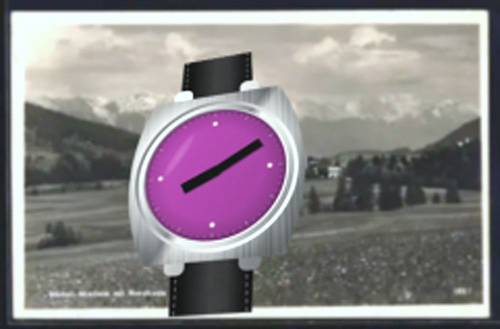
8:10
